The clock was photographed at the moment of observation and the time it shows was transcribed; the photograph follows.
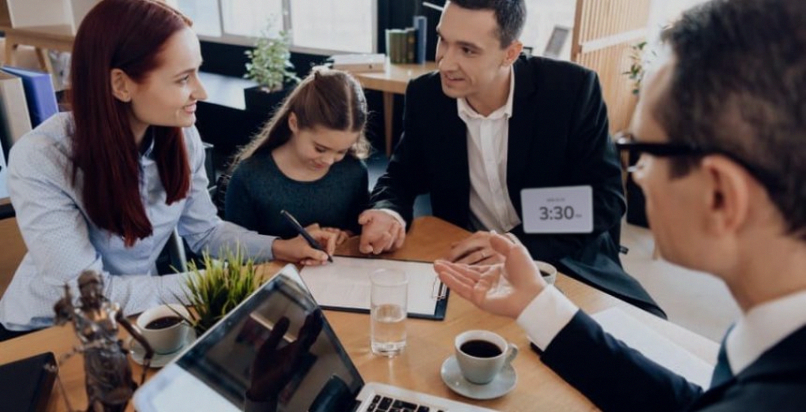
3:30
